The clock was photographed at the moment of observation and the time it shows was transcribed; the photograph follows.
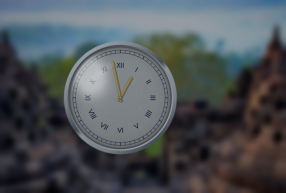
12:58
